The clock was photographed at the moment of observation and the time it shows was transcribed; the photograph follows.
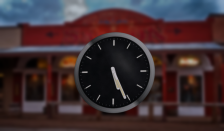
5:26
